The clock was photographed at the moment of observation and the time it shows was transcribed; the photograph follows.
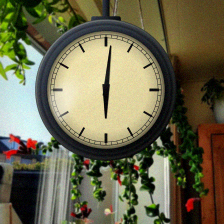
6:01
